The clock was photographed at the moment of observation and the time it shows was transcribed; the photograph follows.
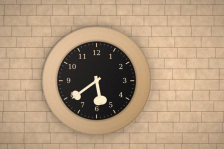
5:39
